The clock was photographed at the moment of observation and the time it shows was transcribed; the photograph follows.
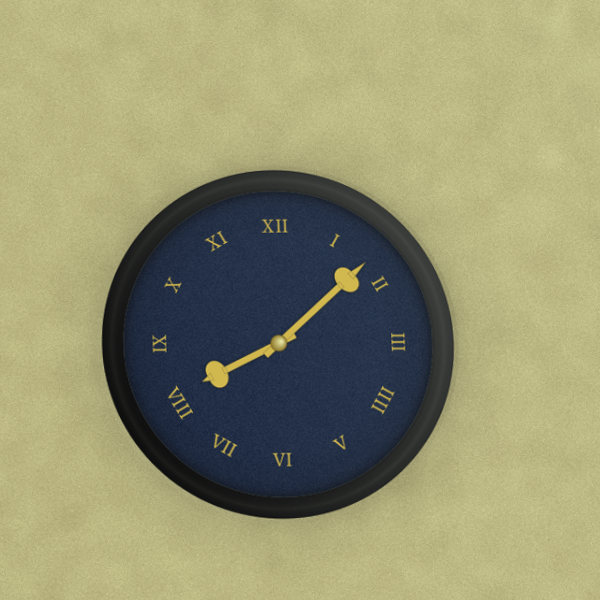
8:08
